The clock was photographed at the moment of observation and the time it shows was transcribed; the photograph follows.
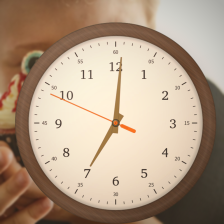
7:00:49
